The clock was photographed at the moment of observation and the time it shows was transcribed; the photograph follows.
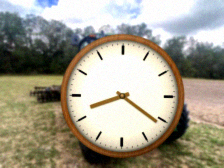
8:21
